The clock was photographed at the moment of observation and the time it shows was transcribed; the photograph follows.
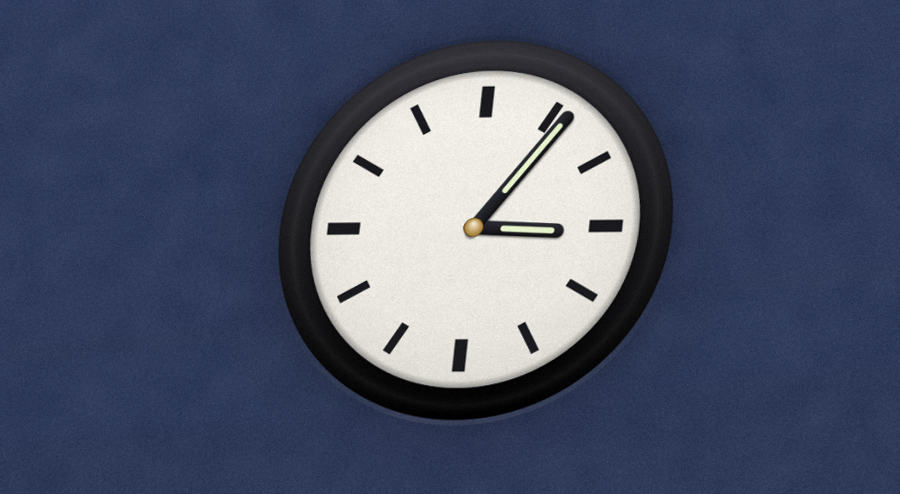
3:06
